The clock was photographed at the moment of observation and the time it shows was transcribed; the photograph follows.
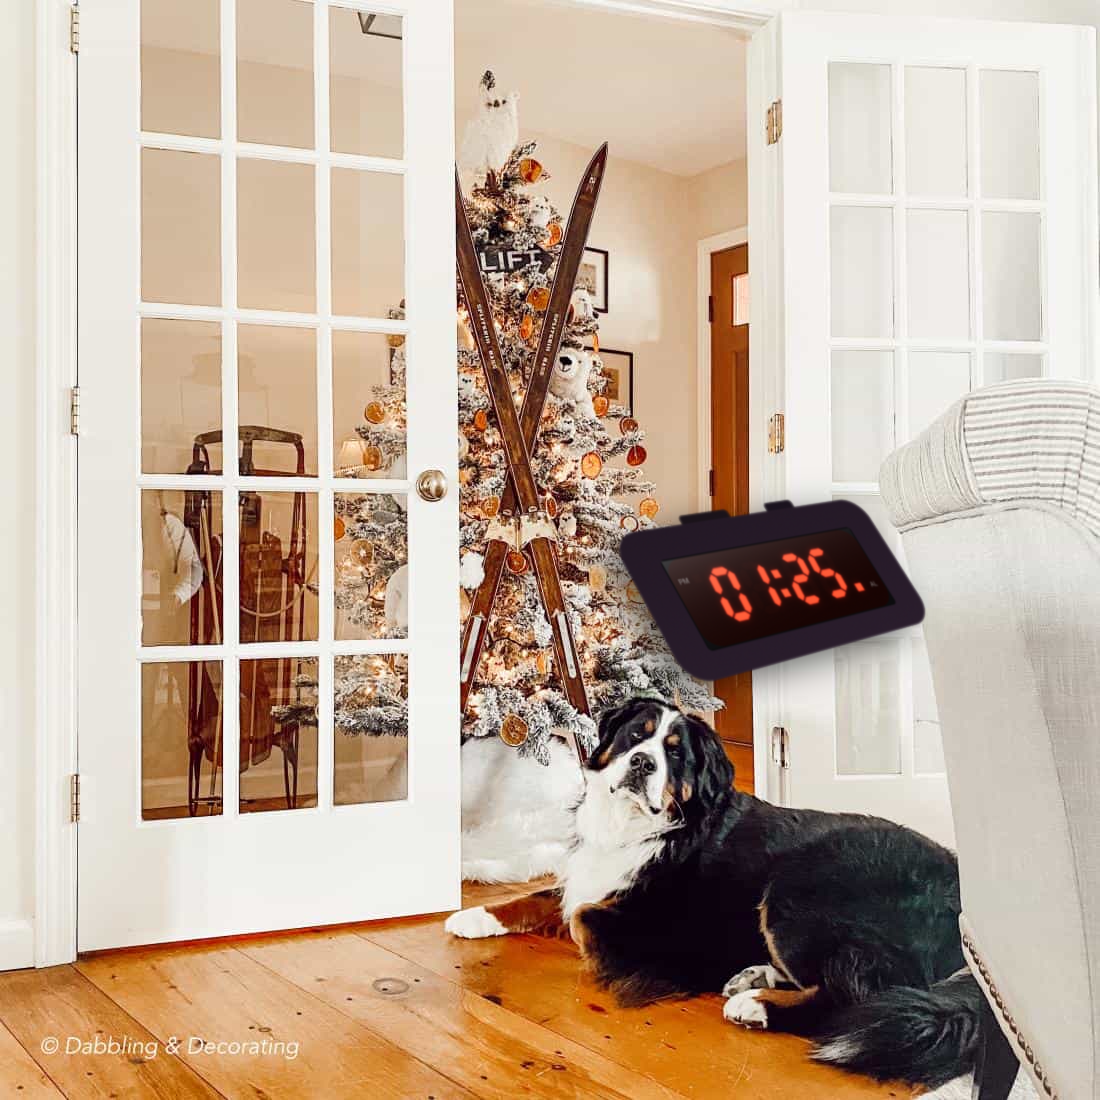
1:25
